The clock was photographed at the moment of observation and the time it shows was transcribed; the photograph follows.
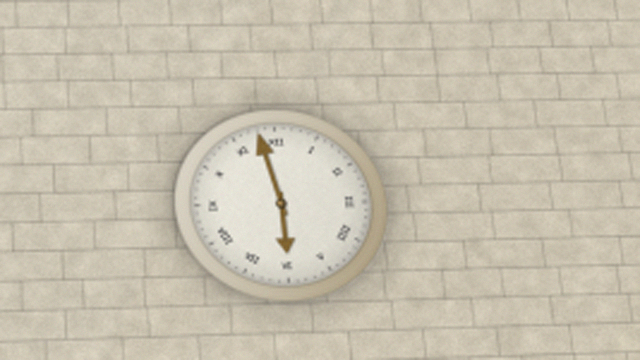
5:58
